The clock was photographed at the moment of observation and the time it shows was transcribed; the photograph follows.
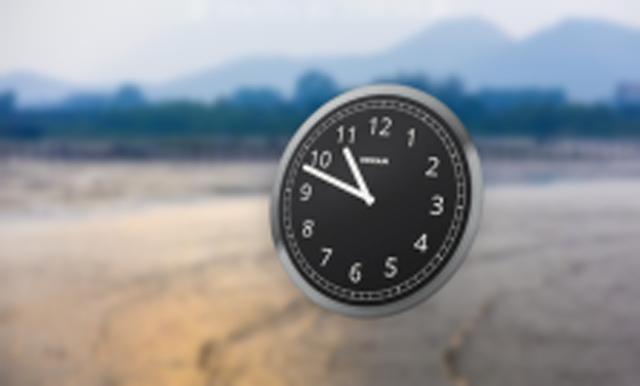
10:48
